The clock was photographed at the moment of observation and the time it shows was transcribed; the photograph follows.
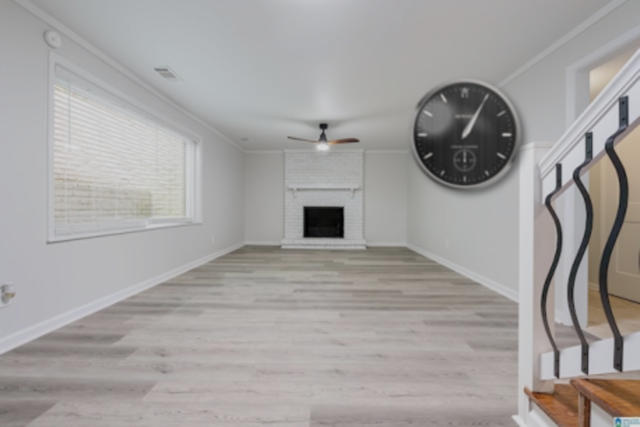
1:05
